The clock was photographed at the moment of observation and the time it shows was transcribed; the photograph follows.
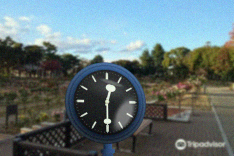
12:30
